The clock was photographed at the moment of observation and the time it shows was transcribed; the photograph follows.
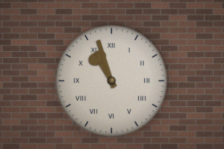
10:57
